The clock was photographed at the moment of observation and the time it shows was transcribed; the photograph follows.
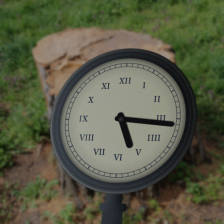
5:16
